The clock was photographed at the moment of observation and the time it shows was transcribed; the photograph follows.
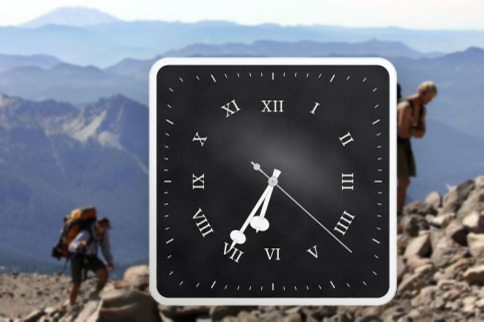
6:35:22
